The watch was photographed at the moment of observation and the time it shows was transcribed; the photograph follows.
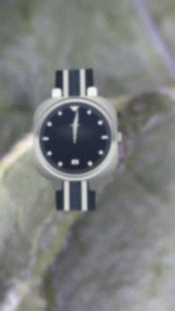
12:01
